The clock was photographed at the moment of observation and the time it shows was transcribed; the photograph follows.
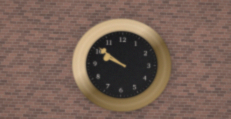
9:51
